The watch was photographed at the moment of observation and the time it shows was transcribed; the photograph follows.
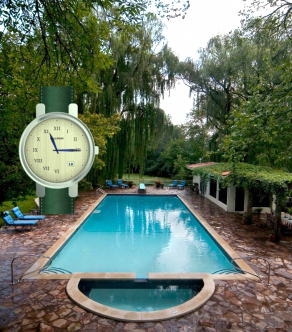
11:15
